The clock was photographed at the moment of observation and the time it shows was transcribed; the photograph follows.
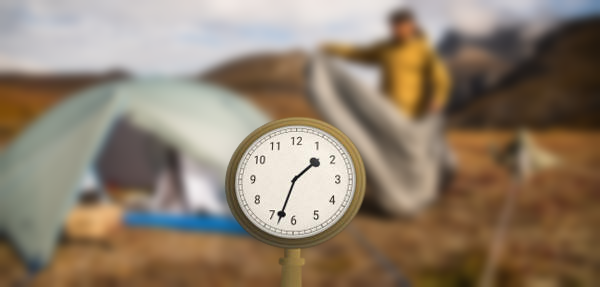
1:33
